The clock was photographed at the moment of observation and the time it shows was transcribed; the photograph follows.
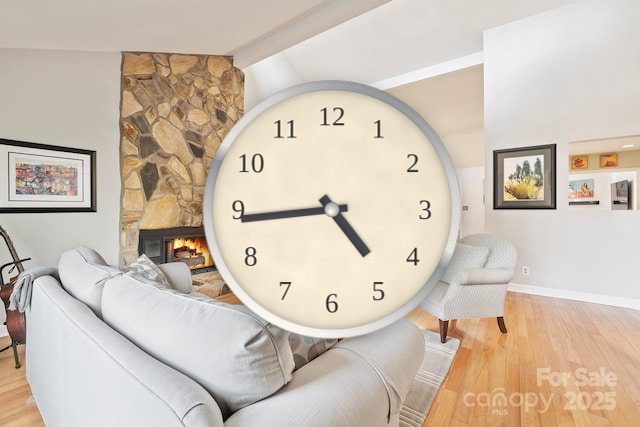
4:44
